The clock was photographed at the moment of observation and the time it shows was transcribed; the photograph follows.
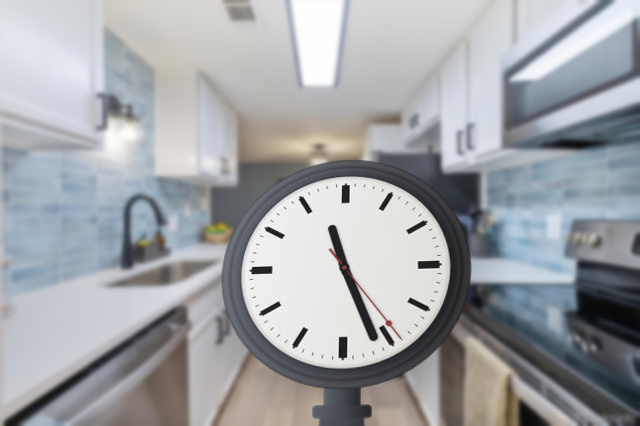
11:26:24
